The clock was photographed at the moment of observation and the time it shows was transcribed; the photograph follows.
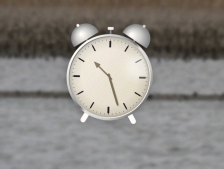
10:27
